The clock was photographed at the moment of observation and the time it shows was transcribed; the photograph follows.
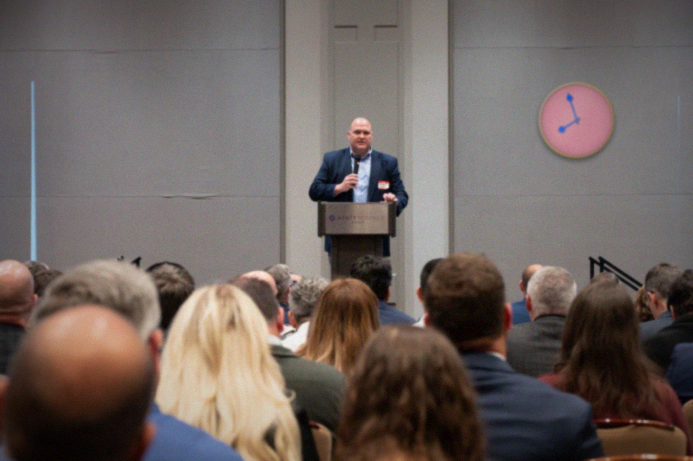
7:57
